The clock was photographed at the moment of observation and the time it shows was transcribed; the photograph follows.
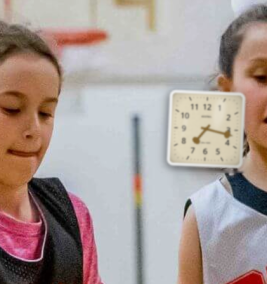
7:17
